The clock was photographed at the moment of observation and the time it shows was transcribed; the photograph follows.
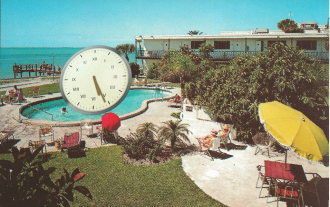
5:26
